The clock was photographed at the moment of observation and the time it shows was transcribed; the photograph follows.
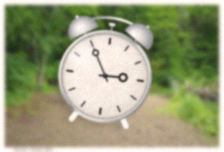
2:55
